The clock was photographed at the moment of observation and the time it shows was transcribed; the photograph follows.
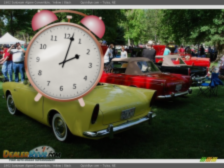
2:02
